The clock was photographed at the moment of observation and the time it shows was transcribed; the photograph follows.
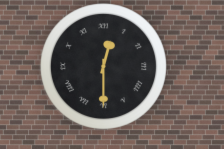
12:30
